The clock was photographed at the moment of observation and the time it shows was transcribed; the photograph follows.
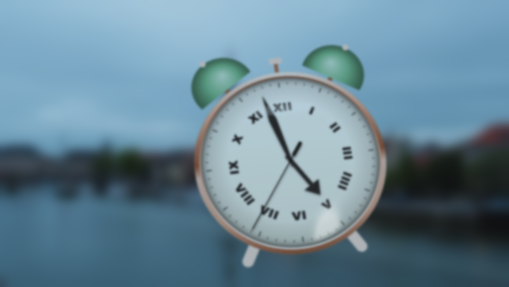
4:57:36
